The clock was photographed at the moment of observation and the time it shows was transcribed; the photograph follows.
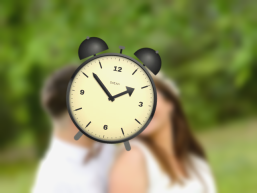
1:52
